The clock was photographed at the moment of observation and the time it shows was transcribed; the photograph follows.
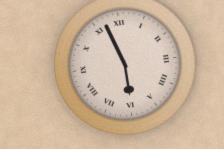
5:57
